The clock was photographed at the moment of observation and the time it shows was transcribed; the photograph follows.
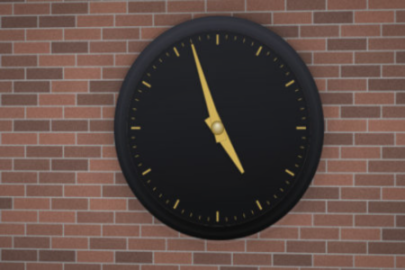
4:57
